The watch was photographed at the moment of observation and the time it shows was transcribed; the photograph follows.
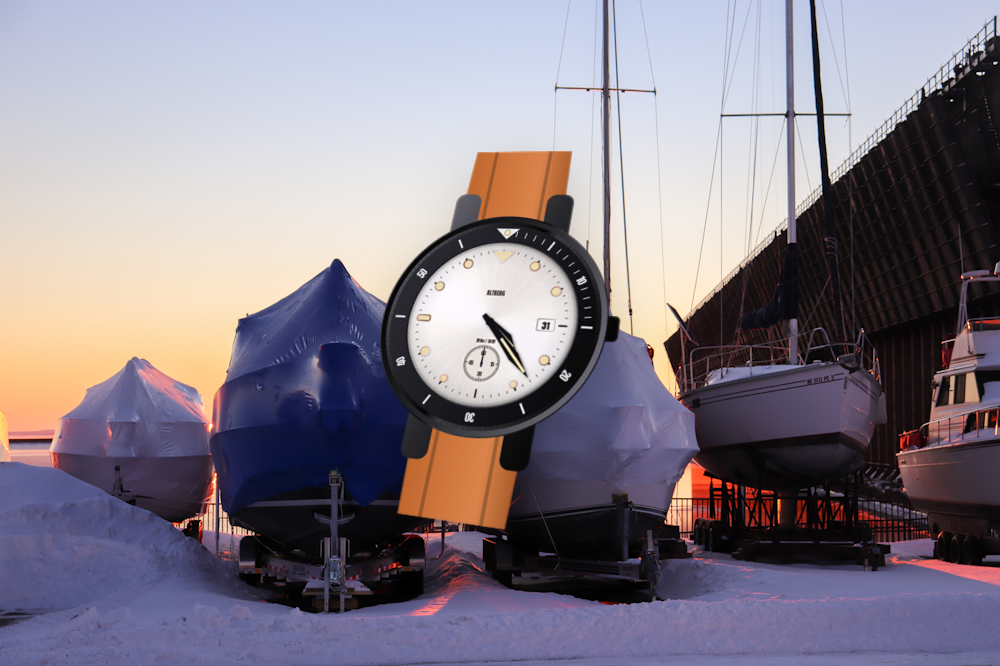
4:23
